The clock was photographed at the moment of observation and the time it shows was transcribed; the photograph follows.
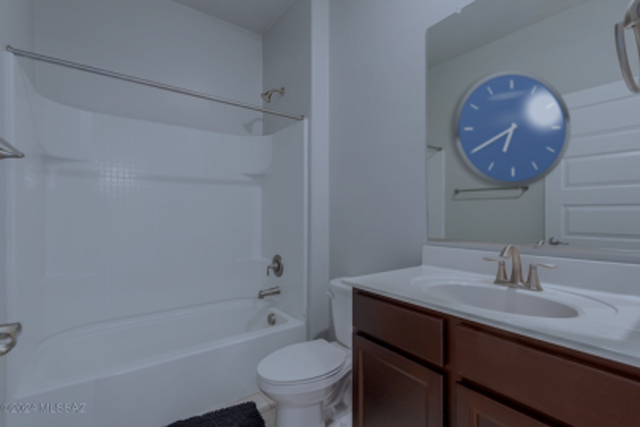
6:40
